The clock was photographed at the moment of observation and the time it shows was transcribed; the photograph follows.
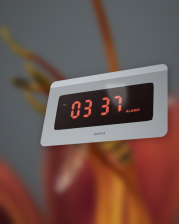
3:37
